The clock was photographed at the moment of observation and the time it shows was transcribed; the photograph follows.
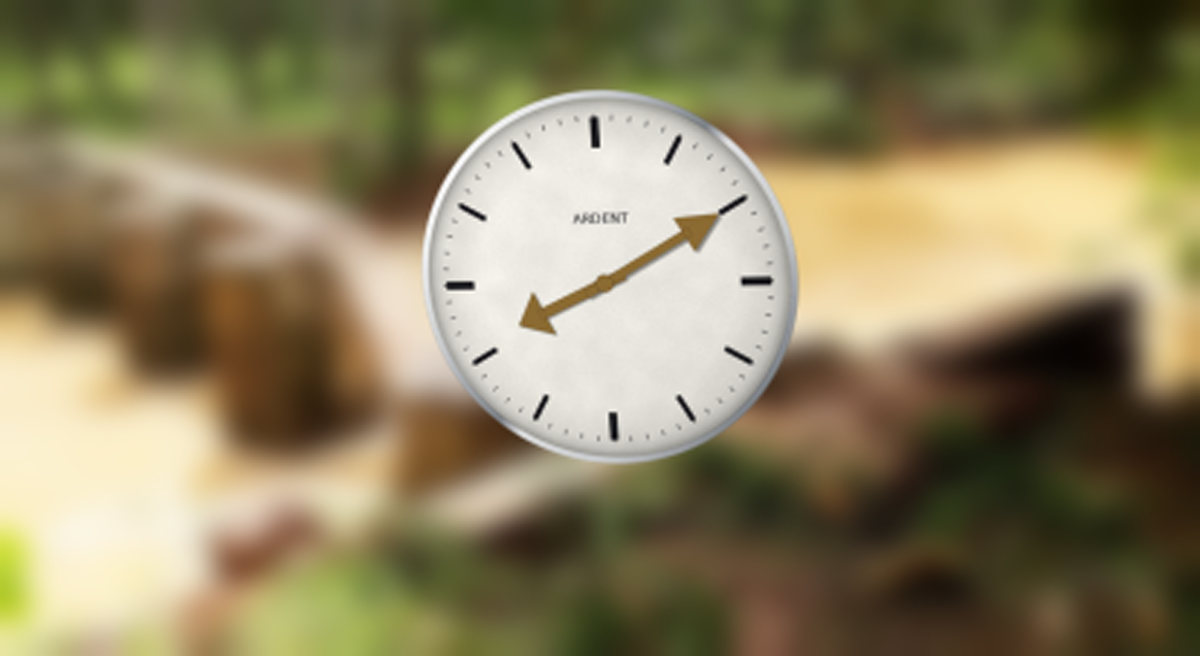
8:10
